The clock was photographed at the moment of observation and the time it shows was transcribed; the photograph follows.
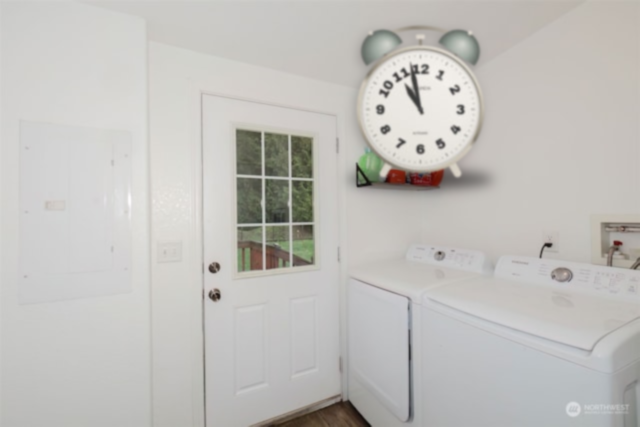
10:58
